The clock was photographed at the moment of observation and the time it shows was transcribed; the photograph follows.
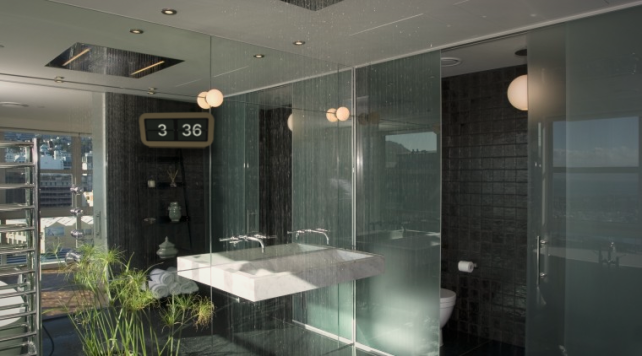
3:36
